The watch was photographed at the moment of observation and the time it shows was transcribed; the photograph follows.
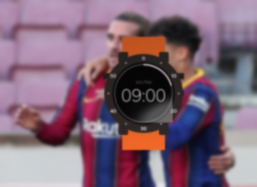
9:00
